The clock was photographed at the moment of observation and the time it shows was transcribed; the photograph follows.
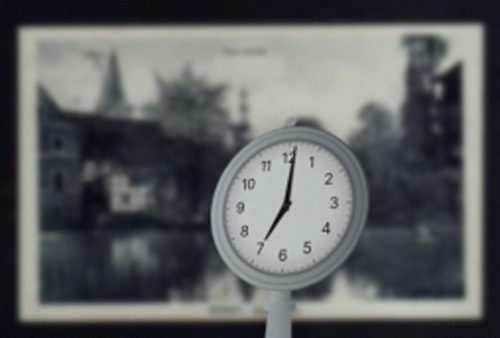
7:01
